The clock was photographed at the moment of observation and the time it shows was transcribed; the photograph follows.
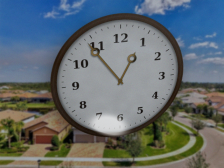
12:54
